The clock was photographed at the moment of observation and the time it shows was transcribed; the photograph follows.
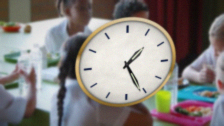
1:26
